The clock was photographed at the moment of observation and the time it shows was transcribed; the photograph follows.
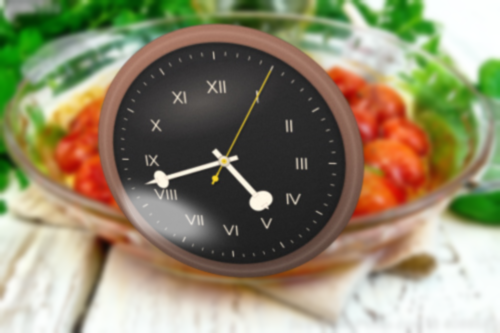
4:42:05
